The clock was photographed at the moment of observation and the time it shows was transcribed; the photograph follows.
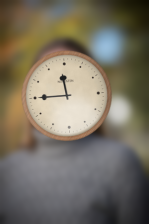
11:45
